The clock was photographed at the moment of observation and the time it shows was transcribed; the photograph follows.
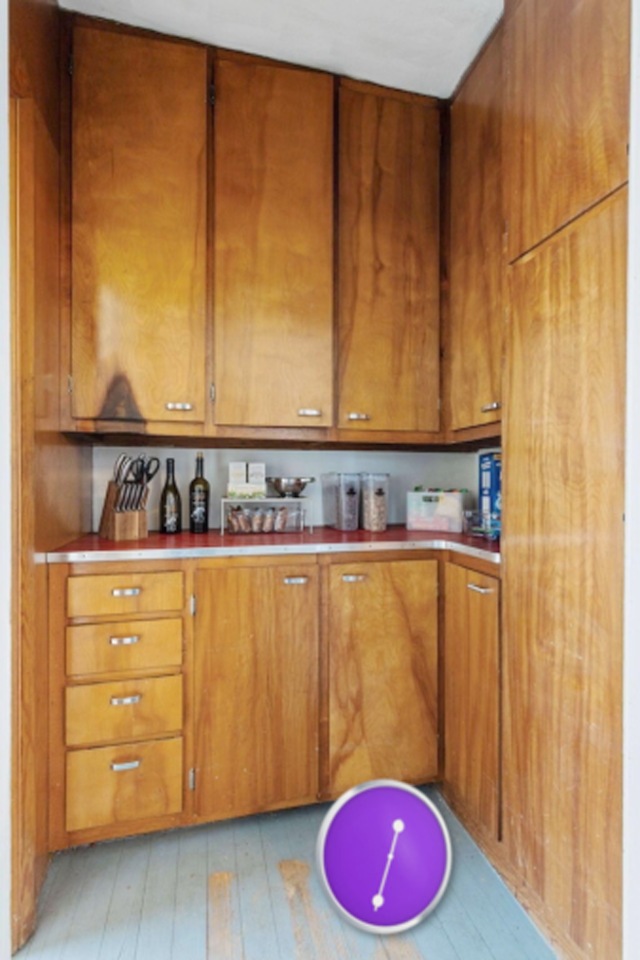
12:33
